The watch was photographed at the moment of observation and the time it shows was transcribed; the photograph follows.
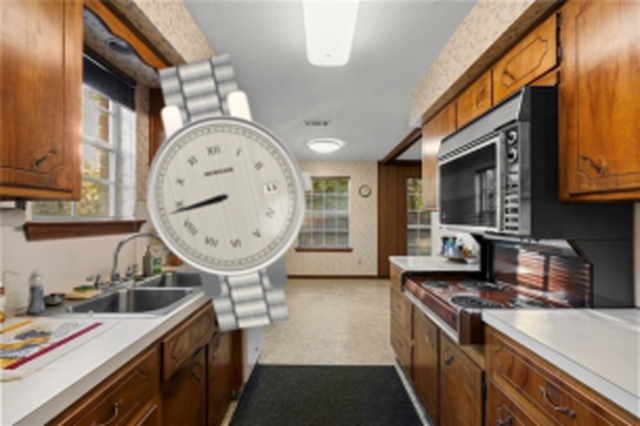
8:44
